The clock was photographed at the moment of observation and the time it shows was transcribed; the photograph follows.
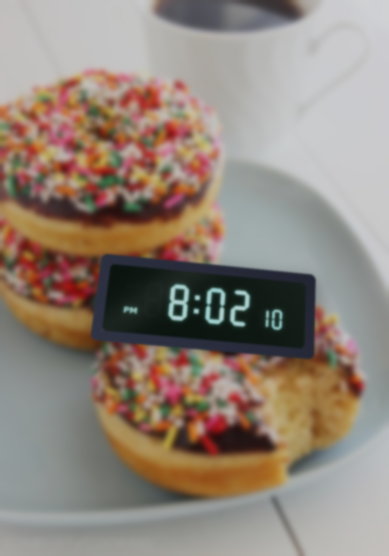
8:02:10
